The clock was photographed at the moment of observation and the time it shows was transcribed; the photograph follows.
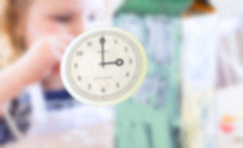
3:00
